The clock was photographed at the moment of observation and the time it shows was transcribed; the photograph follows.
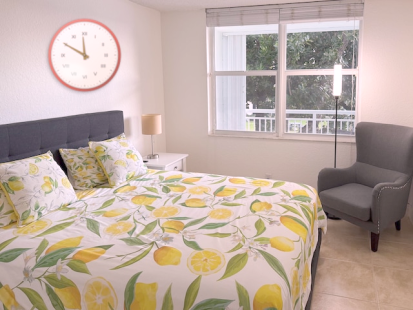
11:50
